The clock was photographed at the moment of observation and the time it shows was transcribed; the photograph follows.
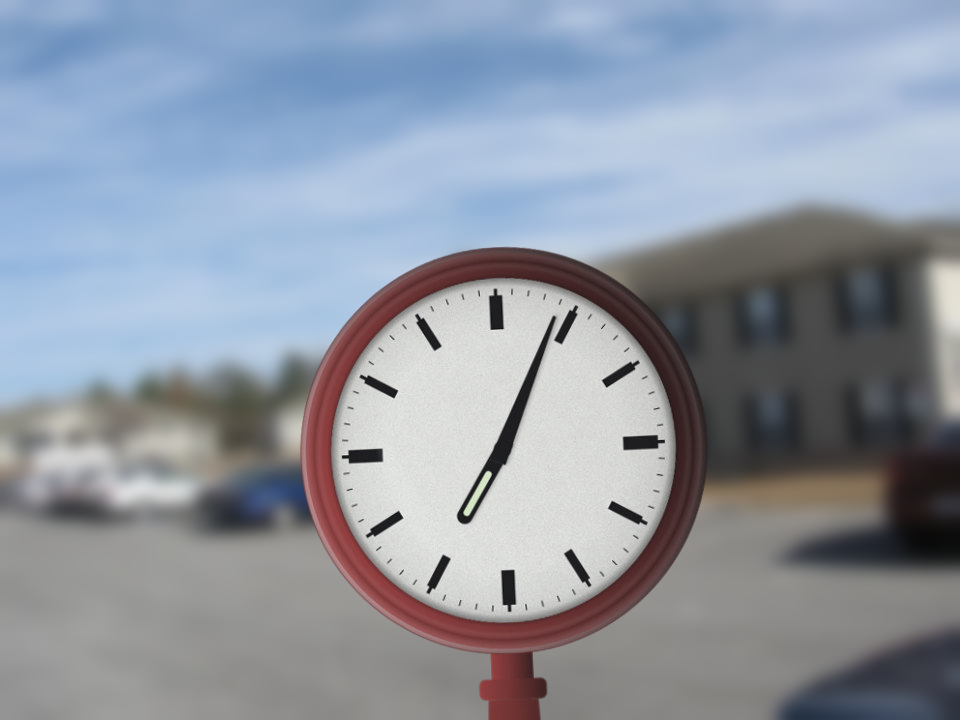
7:04
